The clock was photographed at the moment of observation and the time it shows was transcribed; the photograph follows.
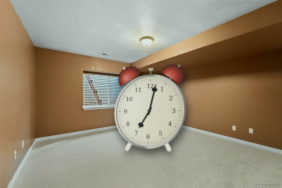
7:02
